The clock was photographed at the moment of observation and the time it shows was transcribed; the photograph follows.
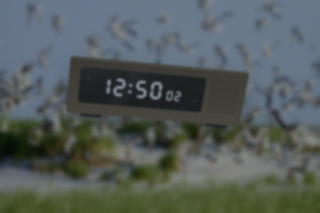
12:50
